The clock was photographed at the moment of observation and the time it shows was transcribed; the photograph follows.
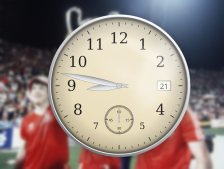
8:47
